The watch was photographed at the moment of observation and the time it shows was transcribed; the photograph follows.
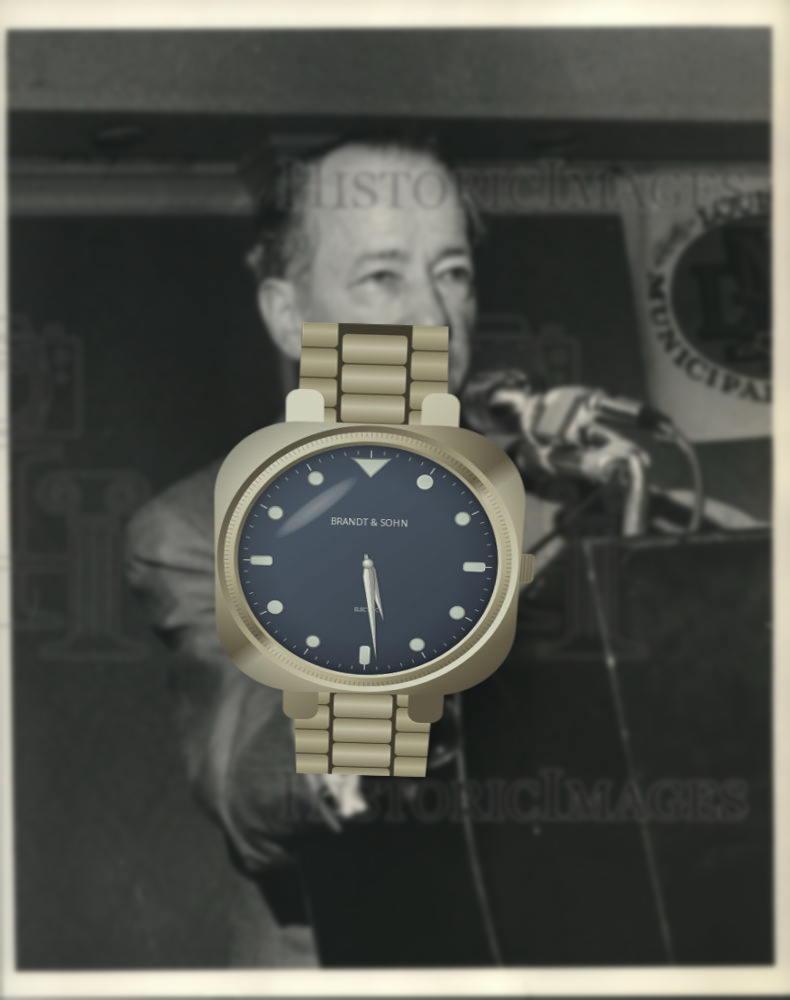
5:29
